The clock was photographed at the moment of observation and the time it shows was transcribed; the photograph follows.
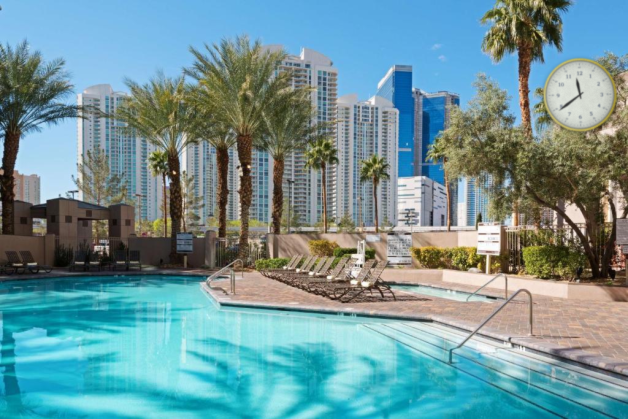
11:39
